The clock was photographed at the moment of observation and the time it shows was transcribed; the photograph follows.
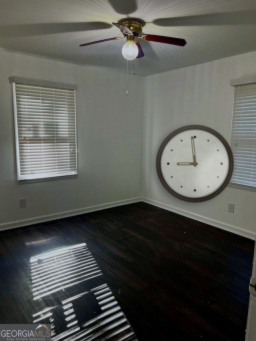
8:59
